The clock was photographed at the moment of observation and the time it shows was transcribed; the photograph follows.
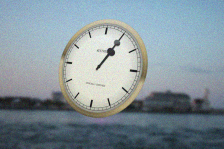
1:05
